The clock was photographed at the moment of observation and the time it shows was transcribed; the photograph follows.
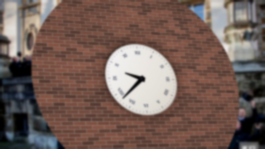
9:38
